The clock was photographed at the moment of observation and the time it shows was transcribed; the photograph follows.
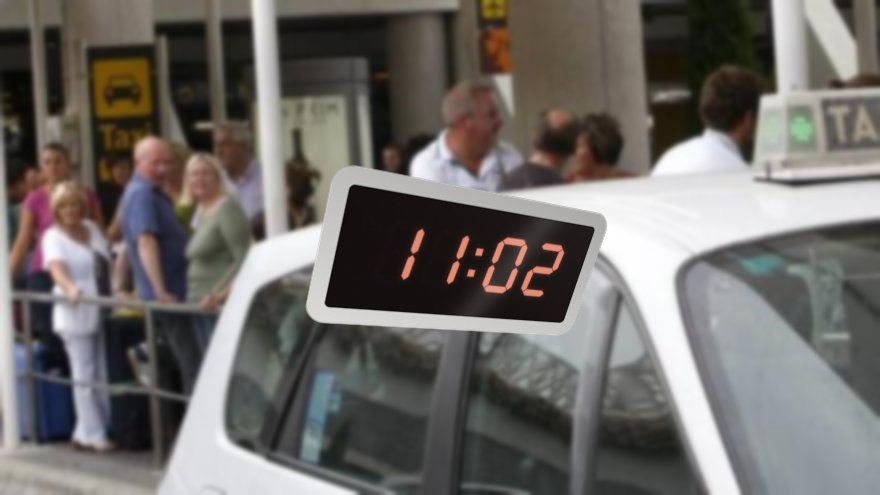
11:02
